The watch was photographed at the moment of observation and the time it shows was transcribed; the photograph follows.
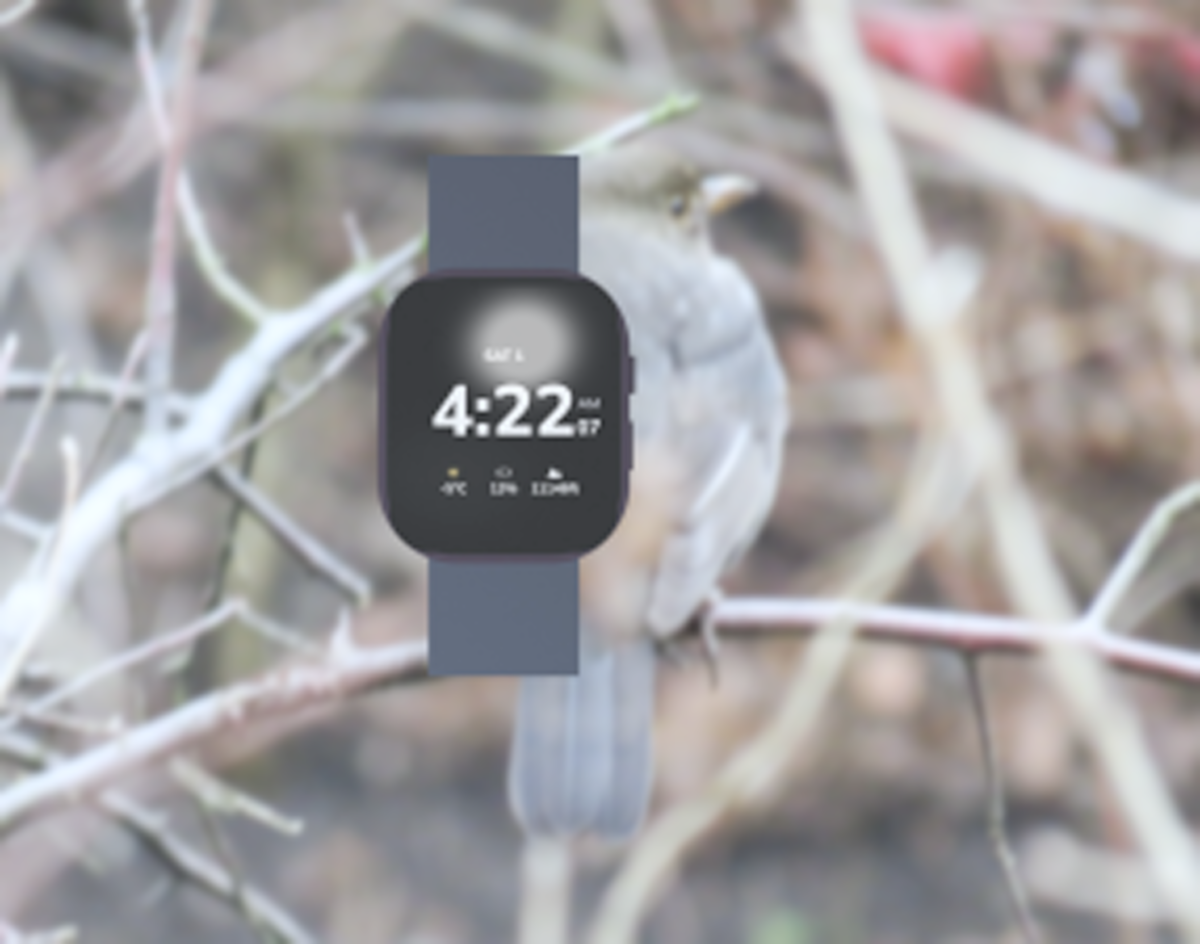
4:22
